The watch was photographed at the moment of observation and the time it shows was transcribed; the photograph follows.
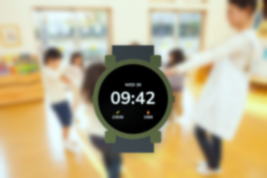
9:42
